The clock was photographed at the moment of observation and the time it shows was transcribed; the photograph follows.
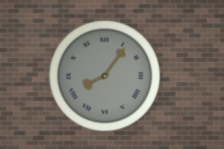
8:06
